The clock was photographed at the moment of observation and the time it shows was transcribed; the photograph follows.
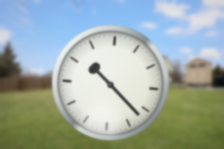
10:22
